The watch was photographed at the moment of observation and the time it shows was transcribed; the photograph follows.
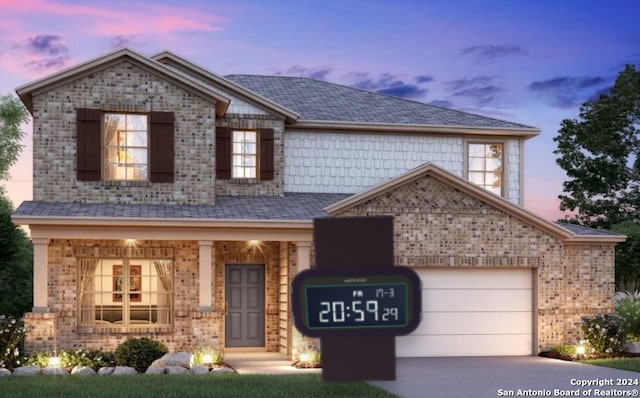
20:59:29
